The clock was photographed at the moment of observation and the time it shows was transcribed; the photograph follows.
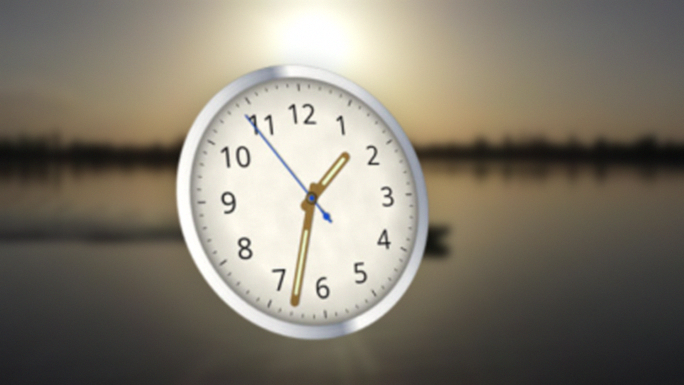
1:32:54
